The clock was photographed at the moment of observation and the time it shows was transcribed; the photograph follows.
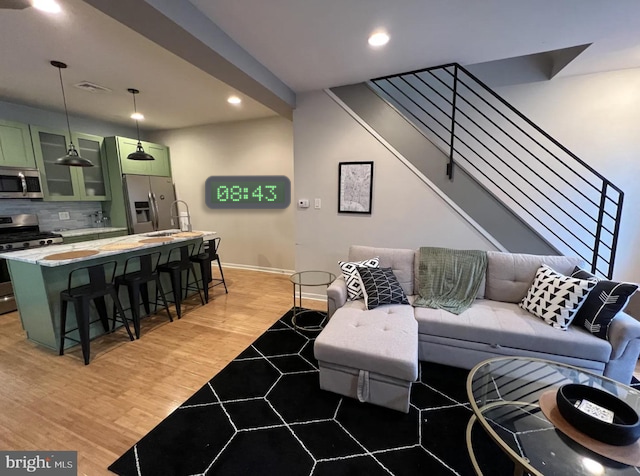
8:43
